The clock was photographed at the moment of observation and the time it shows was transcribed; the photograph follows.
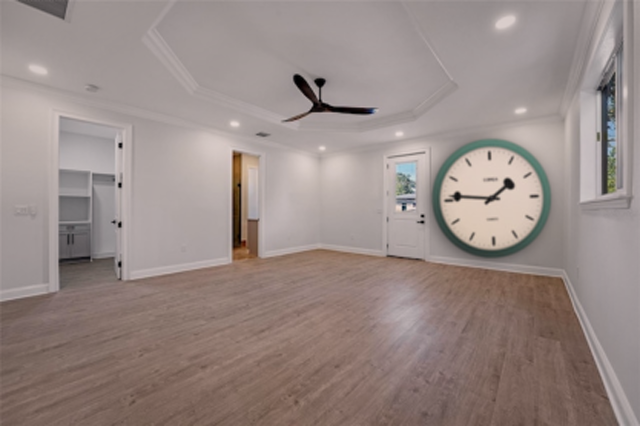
1:46
